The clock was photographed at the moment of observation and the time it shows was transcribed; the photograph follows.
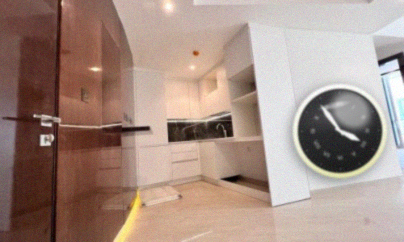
3:54
